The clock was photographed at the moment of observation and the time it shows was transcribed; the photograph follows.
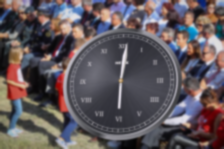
6:01
